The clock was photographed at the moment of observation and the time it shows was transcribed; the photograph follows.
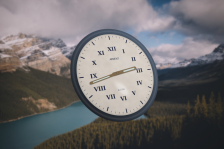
2:43
